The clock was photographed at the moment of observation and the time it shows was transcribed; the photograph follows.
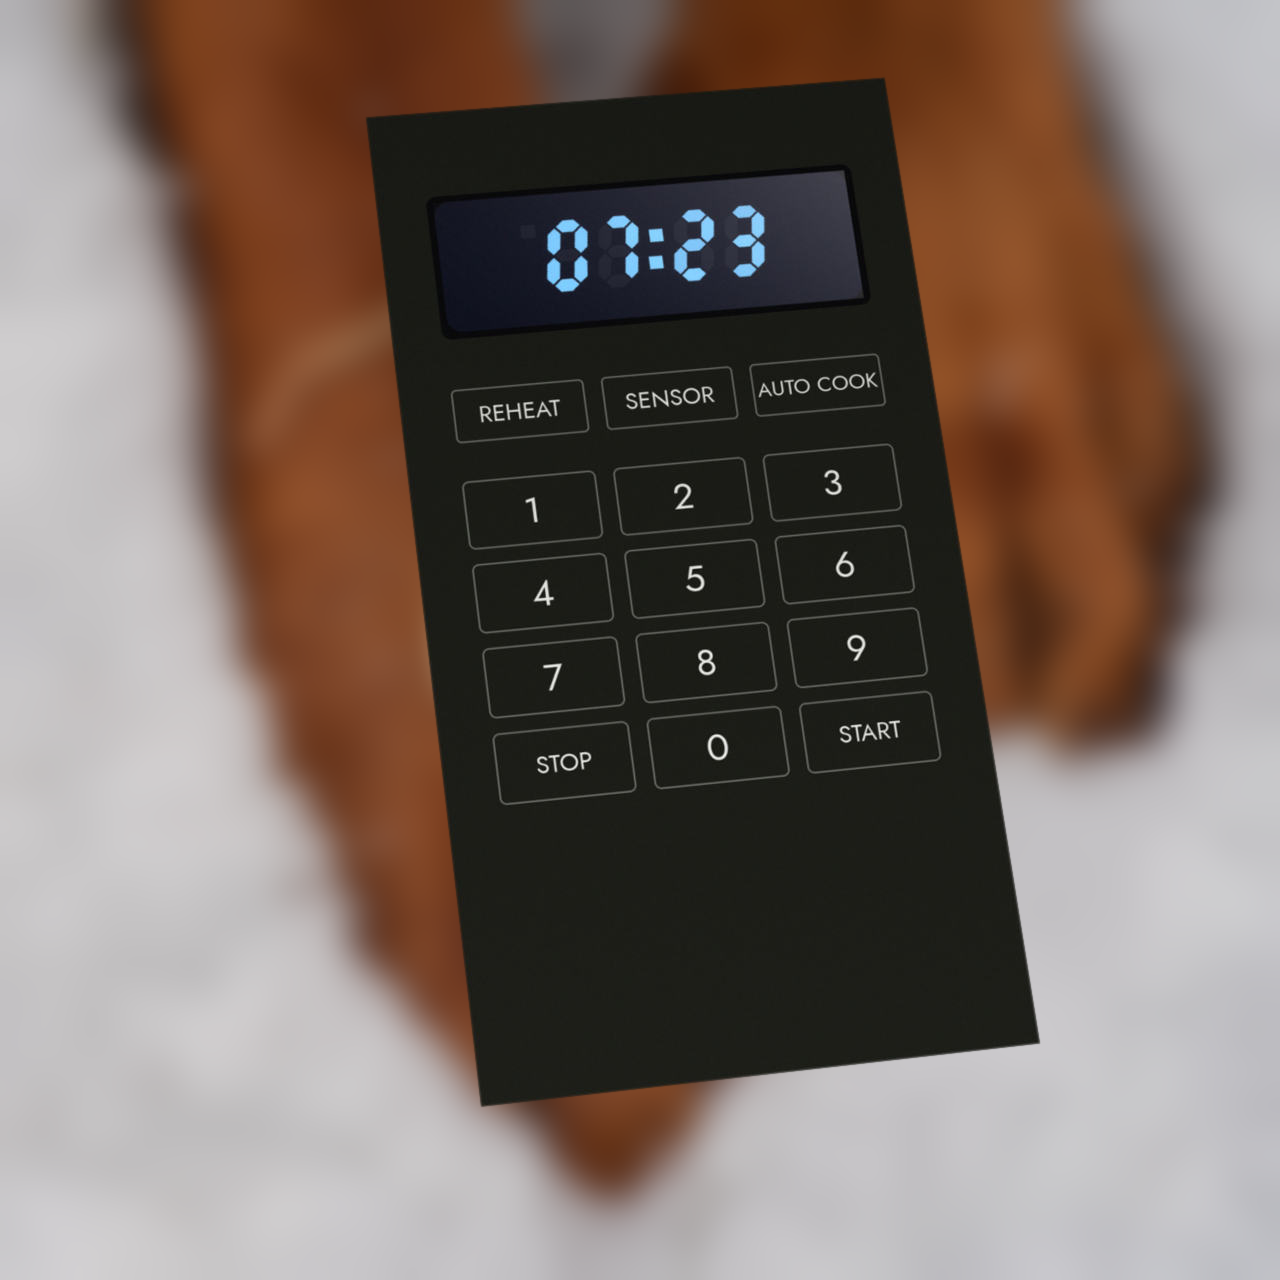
7:23
